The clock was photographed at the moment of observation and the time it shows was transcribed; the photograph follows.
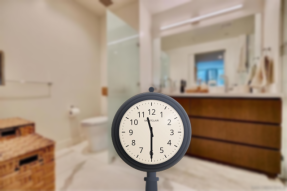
11:30
